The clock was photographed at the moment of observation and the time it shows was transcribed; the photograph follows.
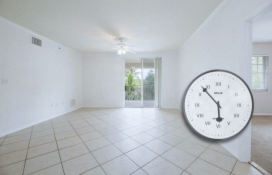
5:53
